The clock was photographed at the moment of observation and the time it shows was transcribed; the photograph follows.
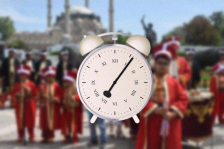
7:06
